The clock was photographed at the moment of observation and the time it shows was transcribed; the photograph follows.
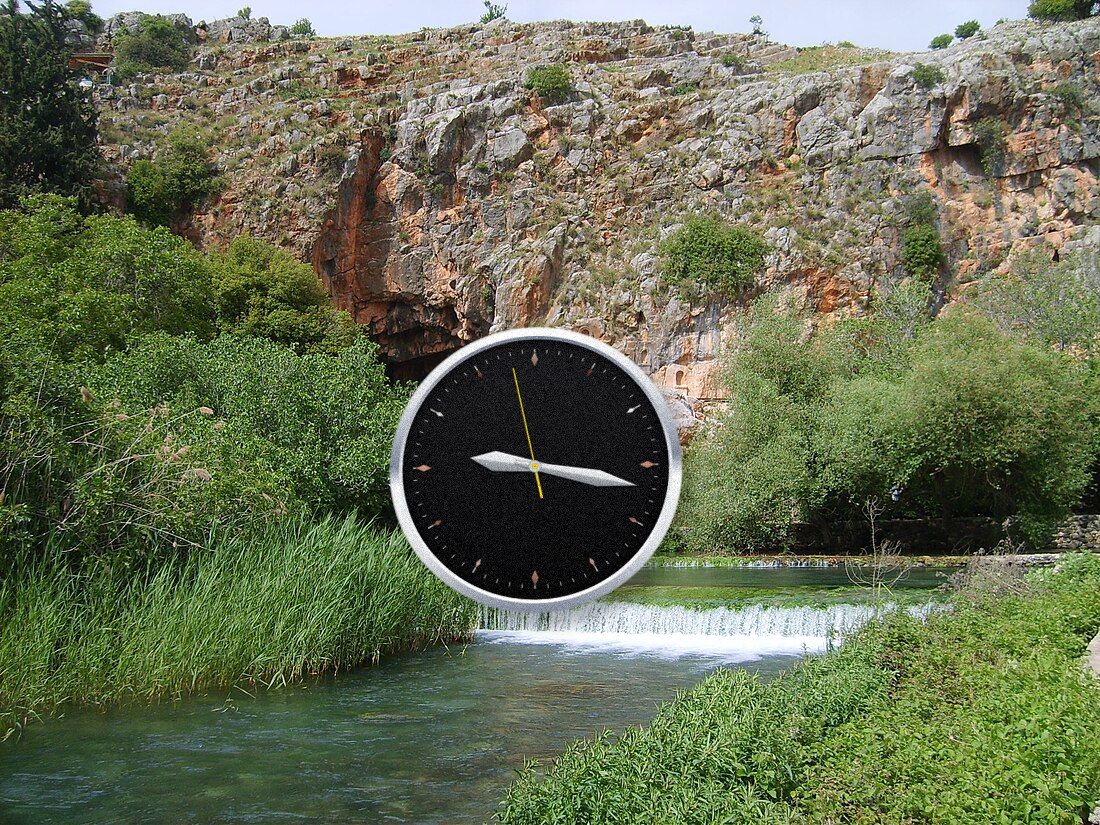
9:16:58
